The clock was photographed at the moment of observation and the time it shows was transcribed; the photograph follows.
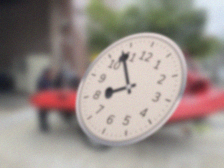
7:53
